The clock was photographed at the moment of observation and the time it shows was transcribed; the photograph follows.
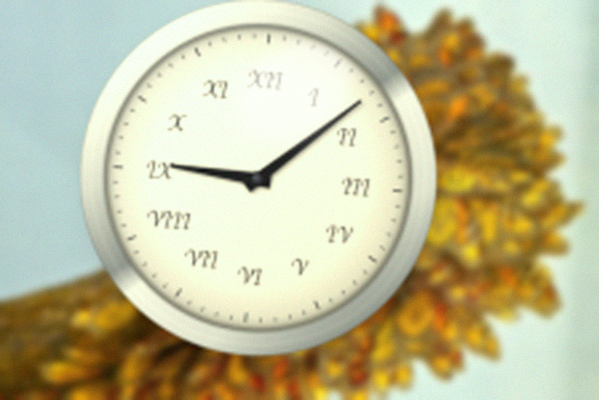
9:08
